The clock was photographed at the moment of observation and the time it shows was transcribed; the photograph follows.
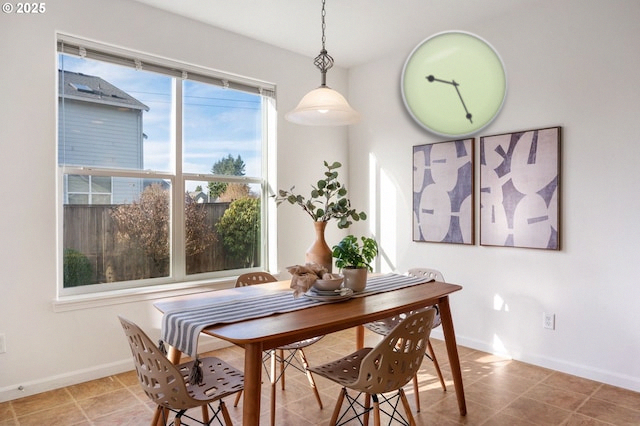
9:26
